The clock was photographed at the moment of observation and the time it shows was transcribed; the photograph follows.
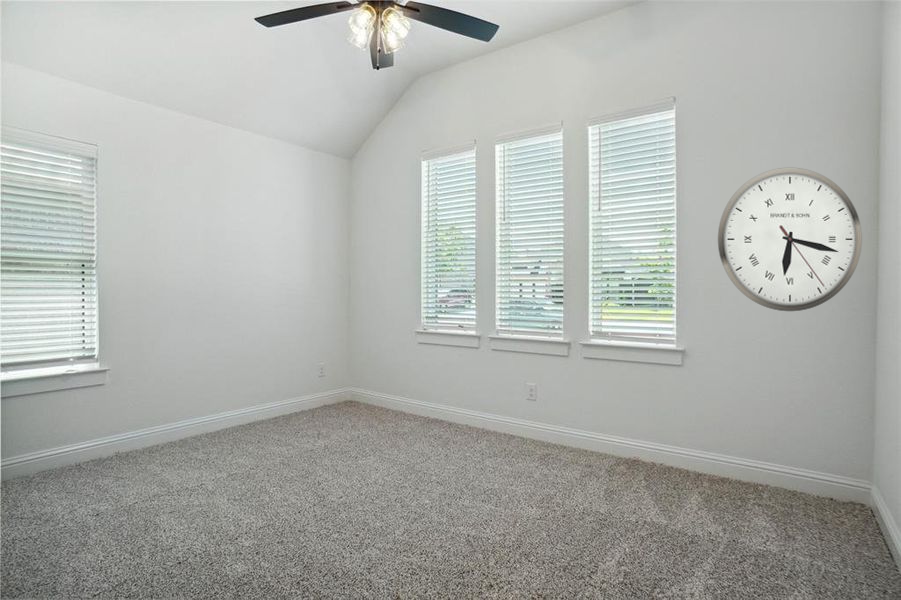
6:17:24
